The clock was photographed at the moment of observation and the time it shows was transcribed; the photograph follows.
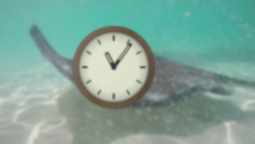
11:06
